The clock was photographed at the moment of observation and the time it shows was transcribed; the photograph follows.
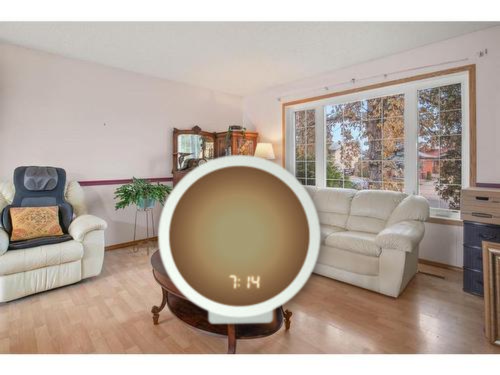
7:14
